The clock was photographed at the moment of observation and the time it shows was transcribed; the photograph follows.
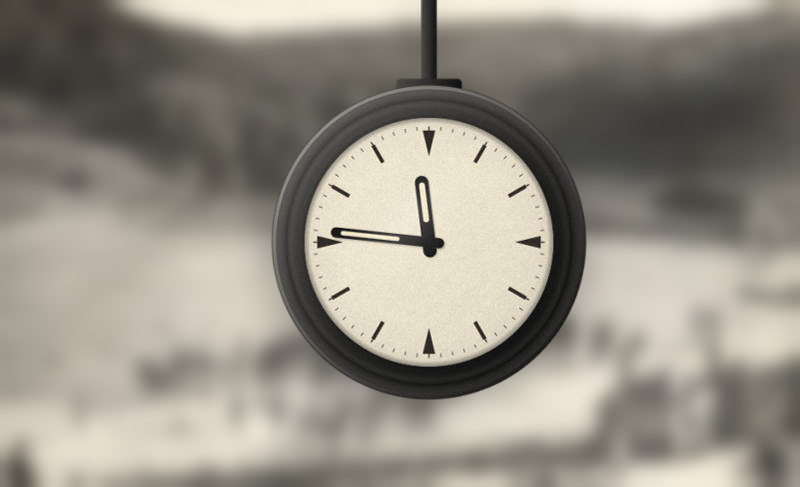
11:46
